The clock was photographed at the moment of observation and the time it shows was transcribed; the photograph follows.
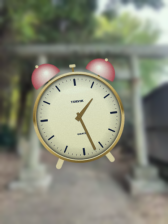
1:27
